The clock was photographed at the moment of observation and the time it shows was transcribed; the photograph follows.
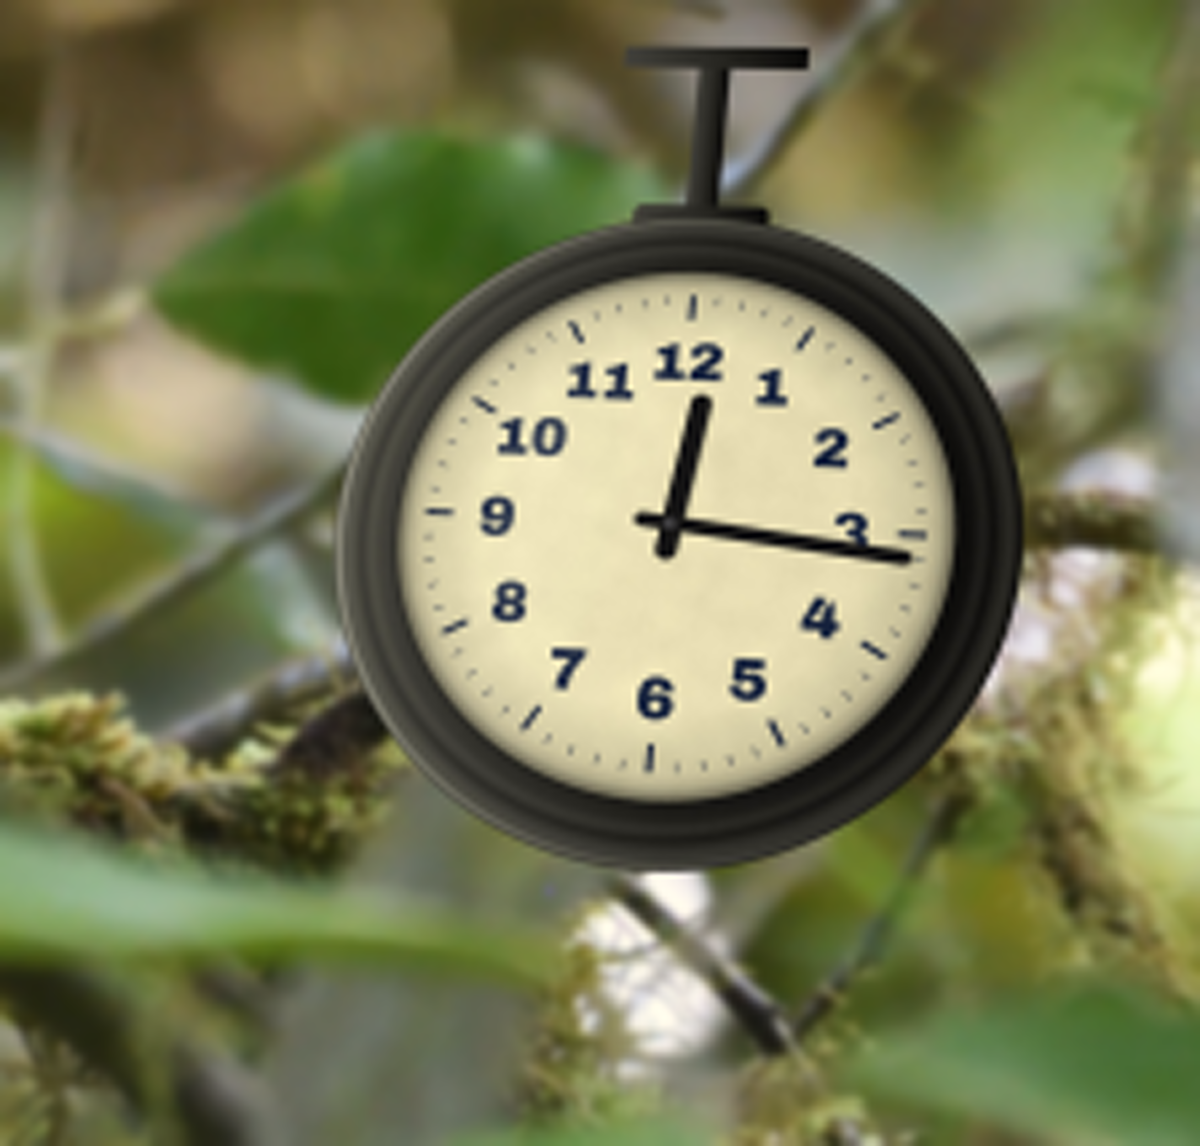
12:16
